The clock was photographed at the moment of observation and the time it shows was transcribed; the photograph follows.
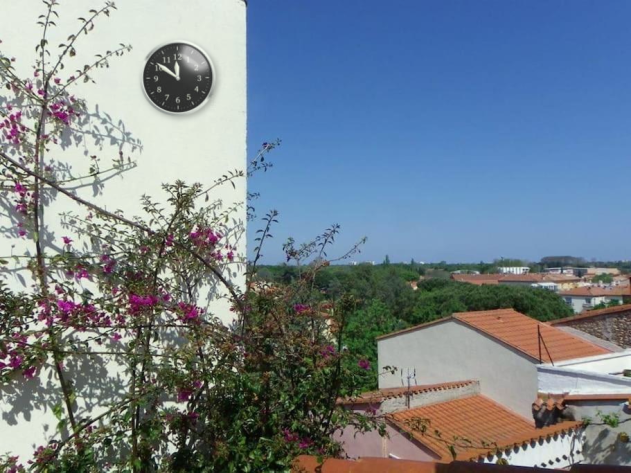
11:51
